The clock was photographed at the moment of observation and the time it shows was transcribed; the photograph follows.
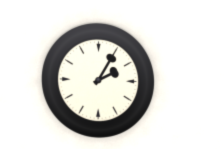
2:05
